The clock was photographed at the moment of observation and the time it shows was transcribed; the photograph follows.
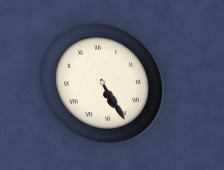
5:26
